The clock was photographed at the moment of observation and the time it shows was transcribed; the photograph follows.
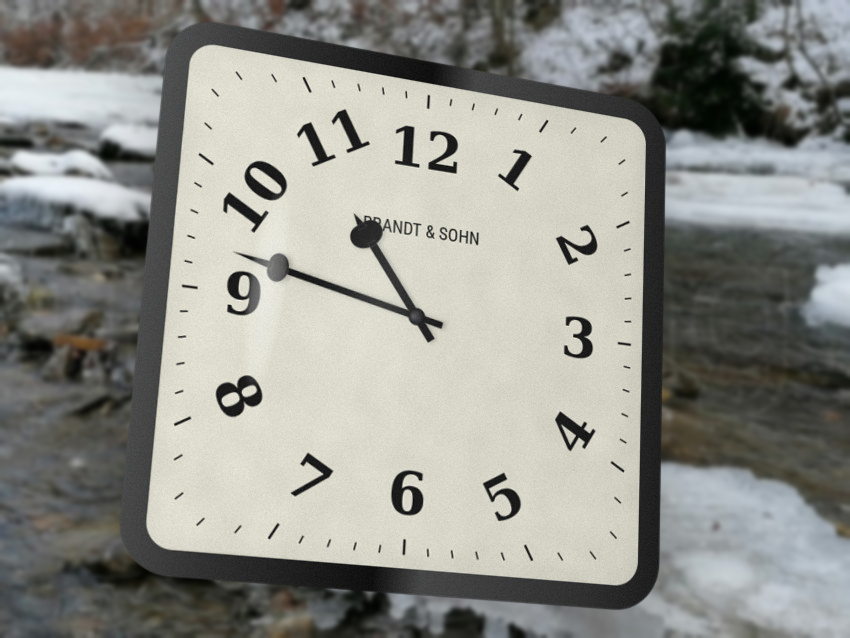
10:47
